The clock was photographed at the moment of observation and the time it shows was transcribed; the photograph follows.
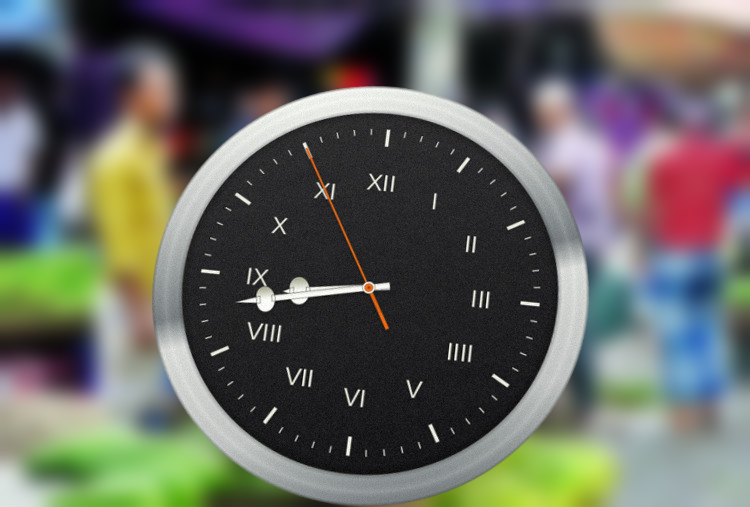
8:42:55
